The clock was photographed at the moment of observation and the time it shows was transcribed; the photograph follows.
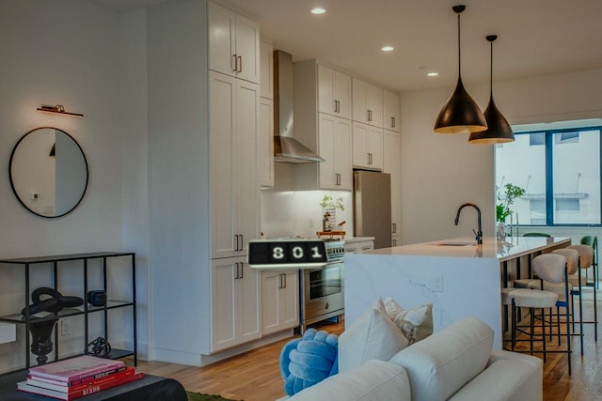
8:01
